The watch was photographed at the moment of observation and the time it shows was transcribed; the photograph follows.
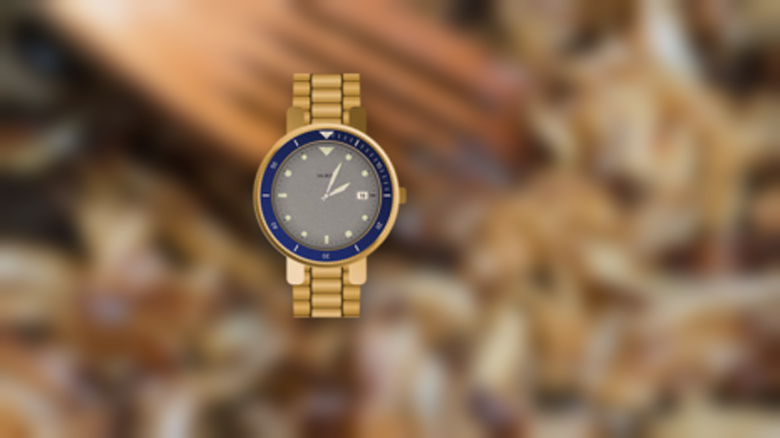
2:04
